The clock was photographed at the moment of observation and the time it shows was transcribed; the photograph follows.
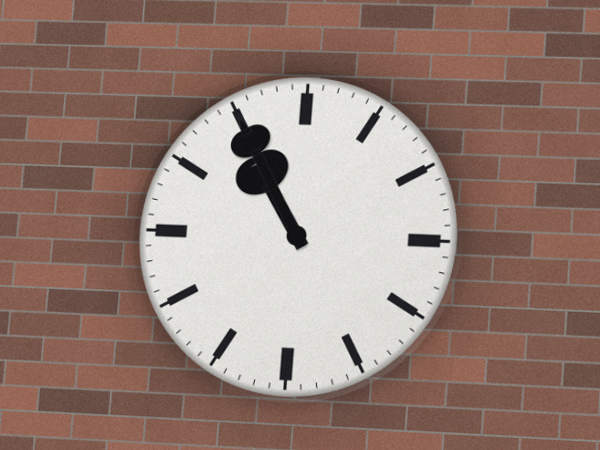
10:55
